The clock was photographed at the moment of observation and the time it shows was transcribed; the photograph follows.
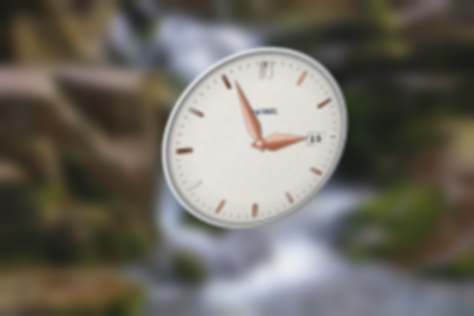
2:56
